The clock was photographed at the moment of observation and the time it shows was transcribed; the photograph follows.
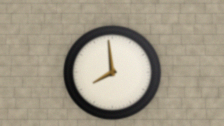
7:59
